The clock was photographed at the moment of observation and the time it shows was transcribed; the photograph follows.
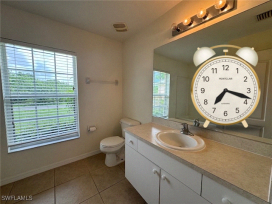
7:18
